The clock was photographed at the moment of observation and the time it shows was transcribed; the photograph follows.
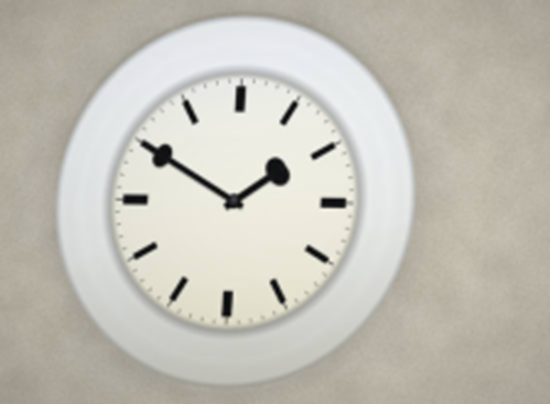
1:50
